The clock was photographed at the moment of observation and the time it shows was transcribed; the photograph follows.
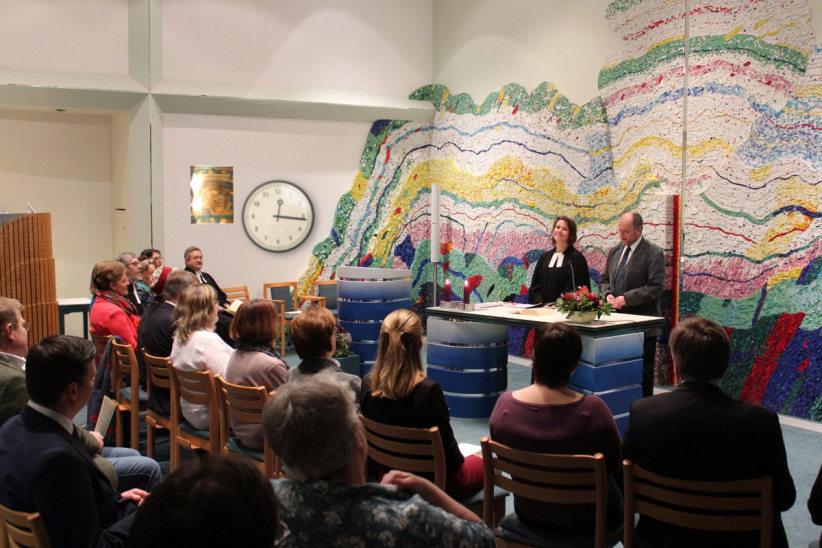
12:16
